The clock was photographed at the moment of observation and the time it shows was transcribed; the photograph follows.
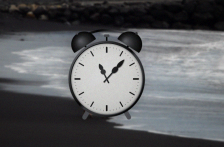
11:07
